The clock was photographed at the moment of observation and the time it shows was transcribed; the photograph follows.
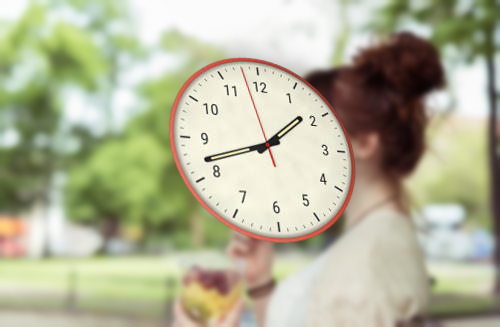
1:41:58
